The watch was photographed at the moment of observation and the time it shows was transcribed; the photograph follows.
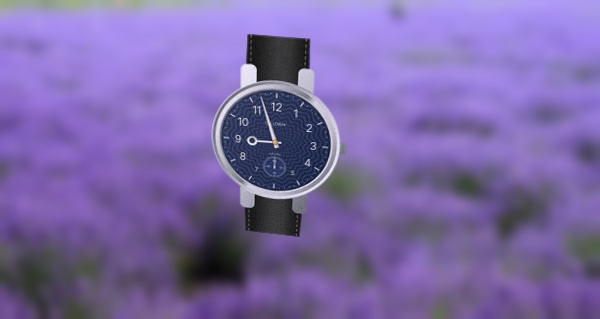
8:57
